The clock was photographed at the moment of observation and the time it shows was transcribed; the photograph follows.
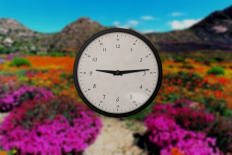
9:14
